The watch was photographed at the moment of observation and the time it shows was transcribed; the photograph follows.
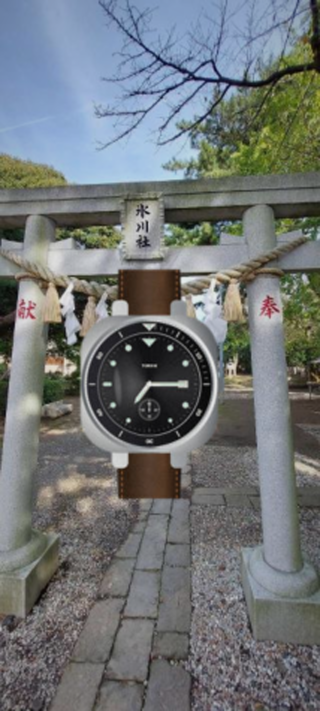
7:15
